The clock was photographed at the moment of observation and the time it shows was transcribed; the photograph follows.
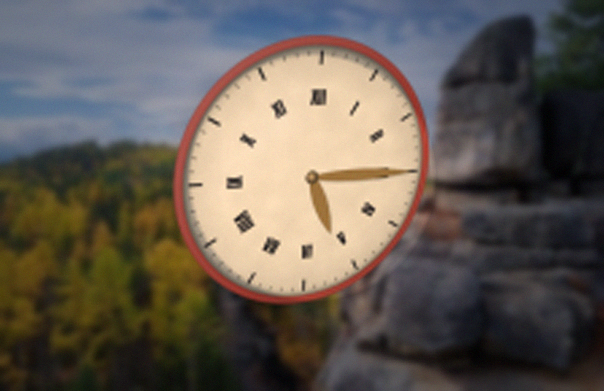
5:15
